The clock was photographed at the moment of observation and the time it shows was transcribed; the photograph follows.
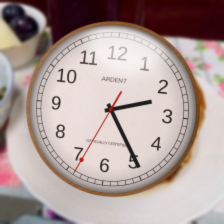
2:24:34
